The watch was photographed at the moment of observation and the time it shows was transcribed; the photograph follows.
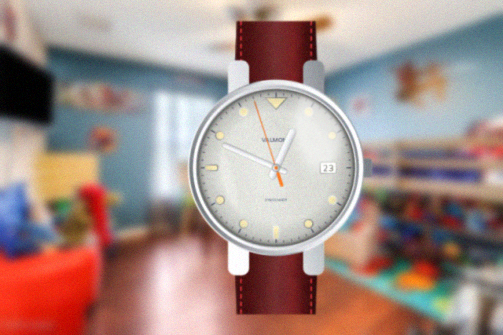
12:48:57
